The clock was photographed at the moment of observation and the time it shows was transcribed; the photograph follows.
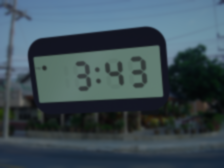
3:43
